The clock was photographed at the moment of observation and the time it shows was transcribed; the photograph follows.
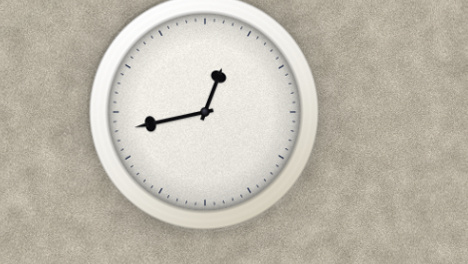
12:43
